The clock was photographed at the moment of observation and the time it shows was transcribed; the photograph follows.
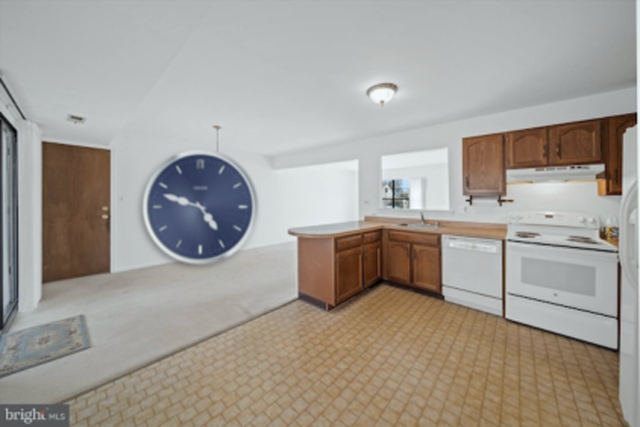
4:48
